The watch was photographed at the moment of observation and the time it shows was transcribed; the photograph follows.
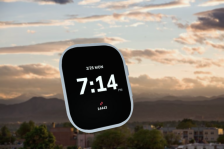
7:14
